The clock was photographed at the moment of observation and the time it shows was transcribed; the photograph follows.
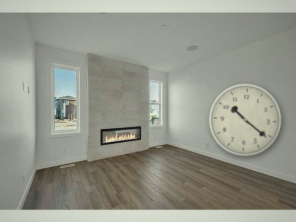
10:21
